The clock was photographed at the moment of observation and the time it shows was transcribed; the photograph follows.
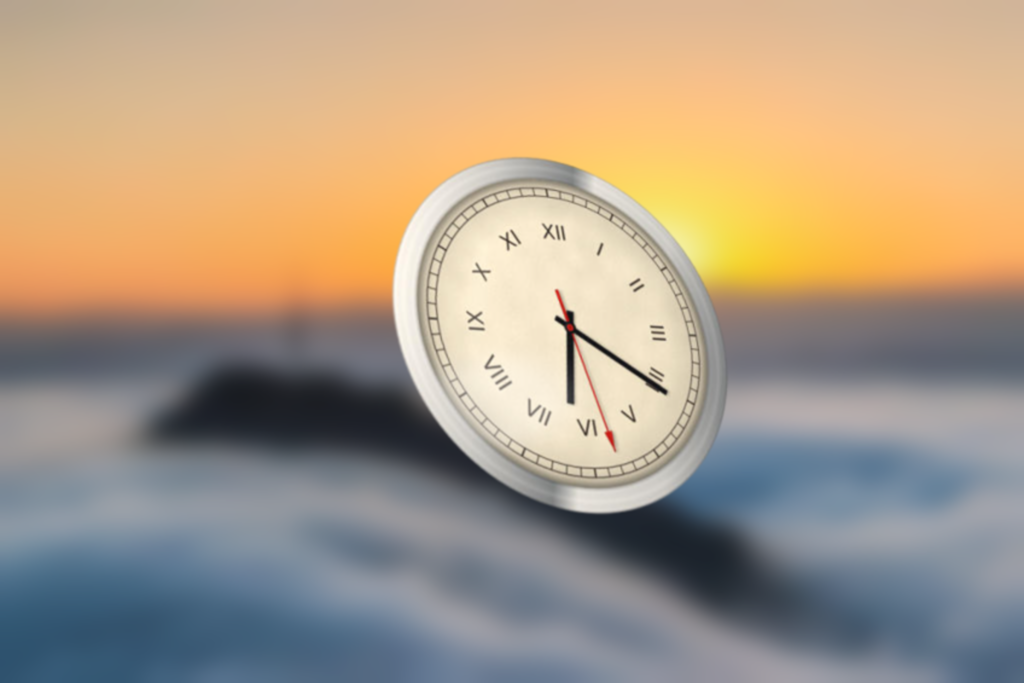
6:20:28
